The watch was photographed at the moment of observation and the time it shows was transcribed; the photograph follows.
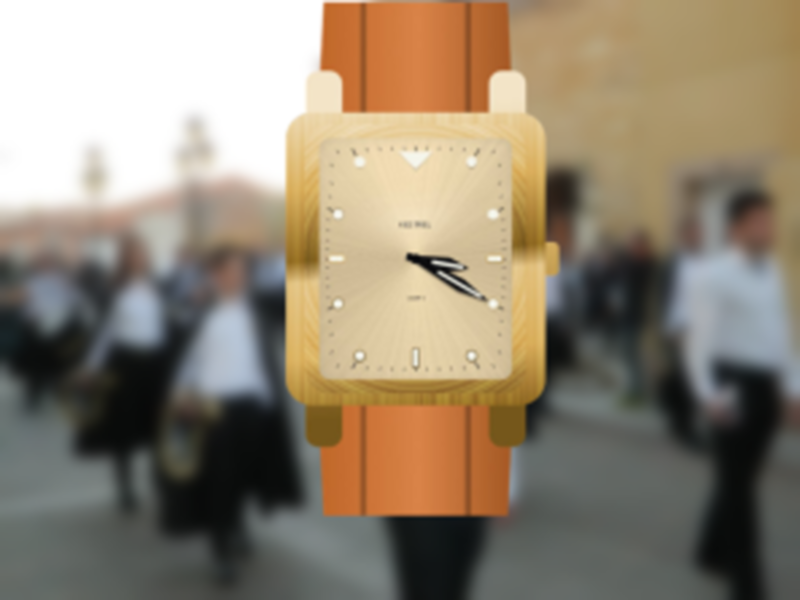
3:20
